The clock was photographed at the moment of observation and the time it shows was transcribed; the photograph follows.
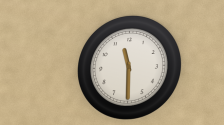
11:30
